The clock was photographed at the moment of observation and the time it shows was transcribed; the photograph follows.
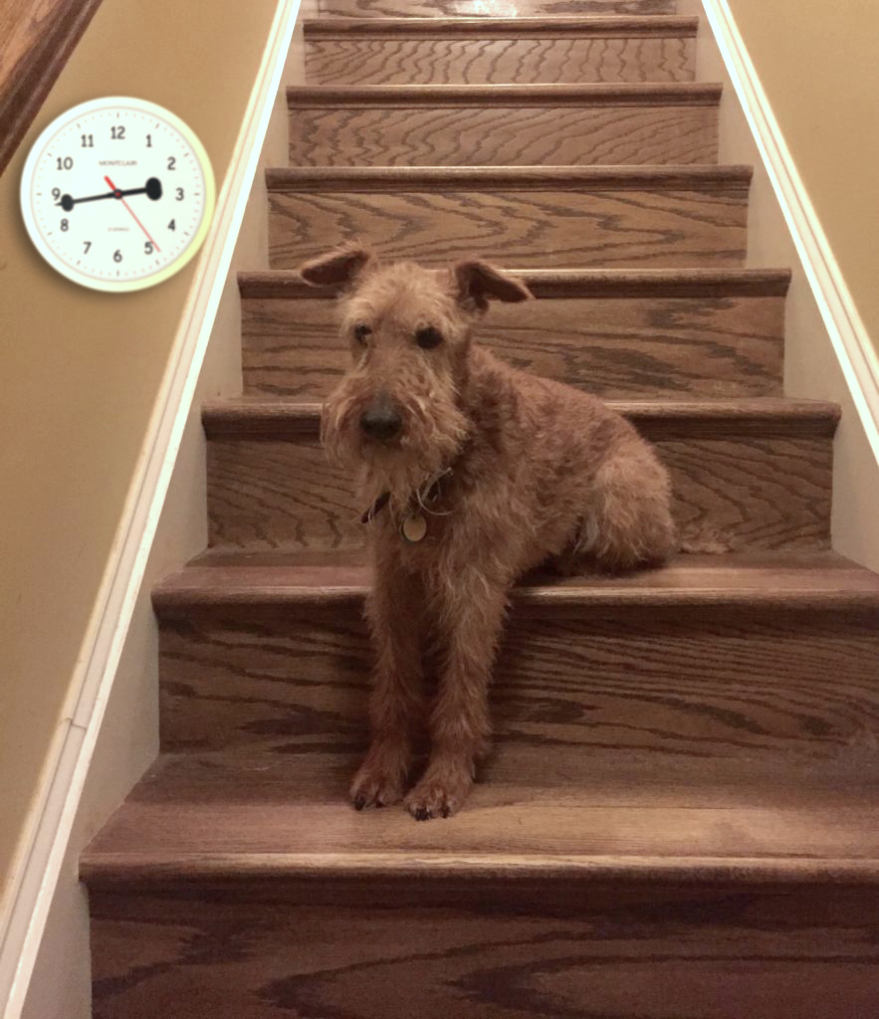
2:43:24
